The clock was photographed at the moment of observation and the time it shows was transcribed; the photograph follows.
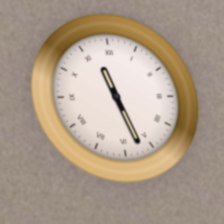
11:27
